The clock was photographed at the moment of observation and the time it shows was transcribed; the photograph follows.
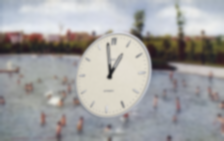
12:58
